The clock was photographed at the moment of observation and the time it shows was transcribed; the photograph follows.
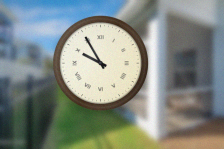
9:55
